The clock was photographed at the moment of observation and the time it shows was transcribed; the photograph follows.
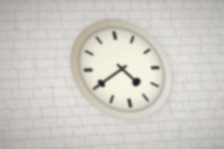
4:40
